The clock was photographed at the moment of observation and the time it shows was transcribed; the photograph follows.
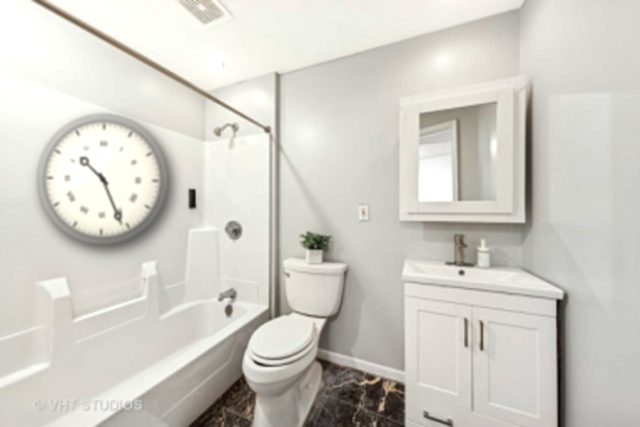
10:26
